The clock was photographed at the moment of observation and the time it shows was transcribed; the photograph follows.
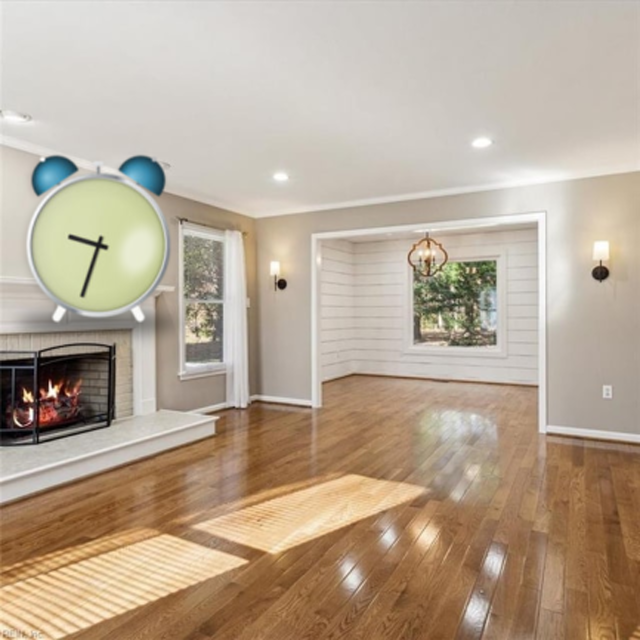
9:33
